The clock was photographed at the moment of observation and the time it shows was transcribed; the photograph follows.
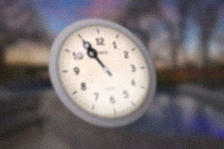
10:55
